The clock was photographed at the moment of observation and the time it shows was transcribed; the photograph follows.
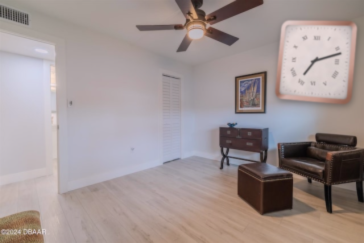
7:12
